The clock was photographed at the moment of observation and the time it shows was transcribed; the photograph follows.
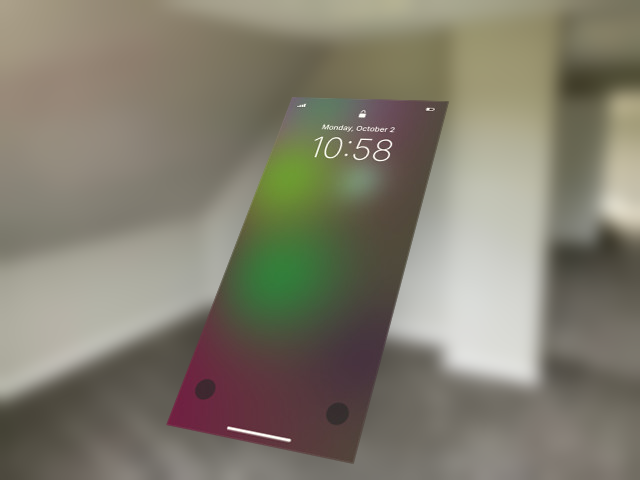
10:58
